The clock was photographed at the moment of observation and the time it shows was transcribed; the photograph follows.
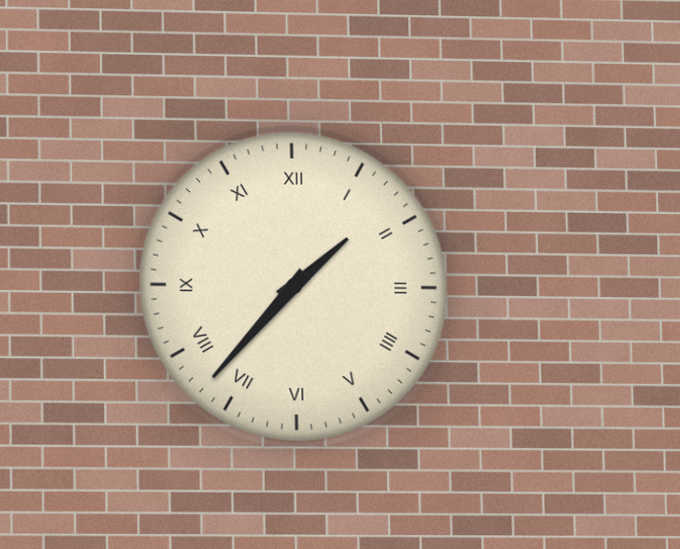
1:37
